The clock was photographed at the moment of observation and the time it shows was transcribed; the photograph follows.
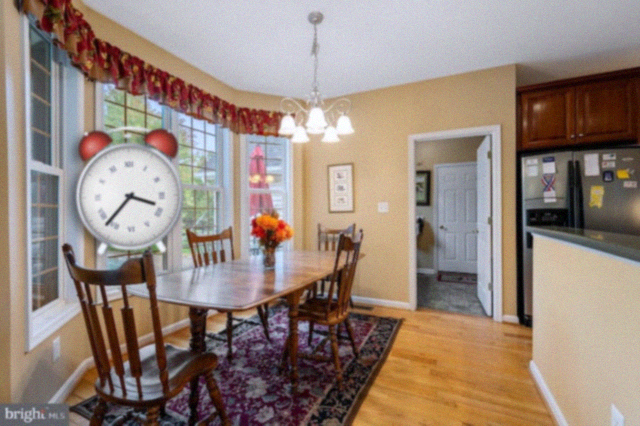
3:37
